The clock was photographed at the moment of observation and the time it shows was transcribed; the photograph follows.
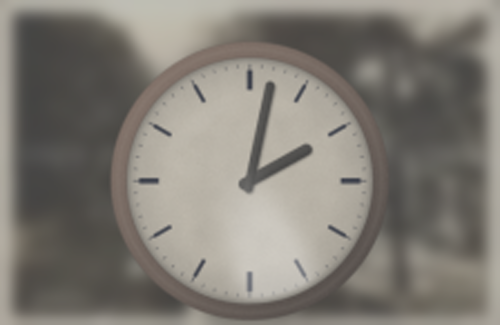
2:02
